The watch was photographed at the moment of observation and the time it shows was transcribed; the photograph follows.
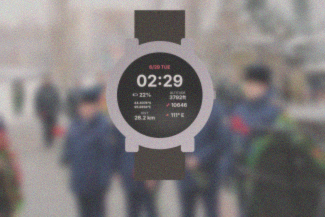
2:29
